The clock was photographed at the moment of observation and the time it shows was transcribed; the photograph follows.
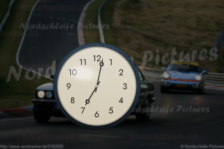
7:02
